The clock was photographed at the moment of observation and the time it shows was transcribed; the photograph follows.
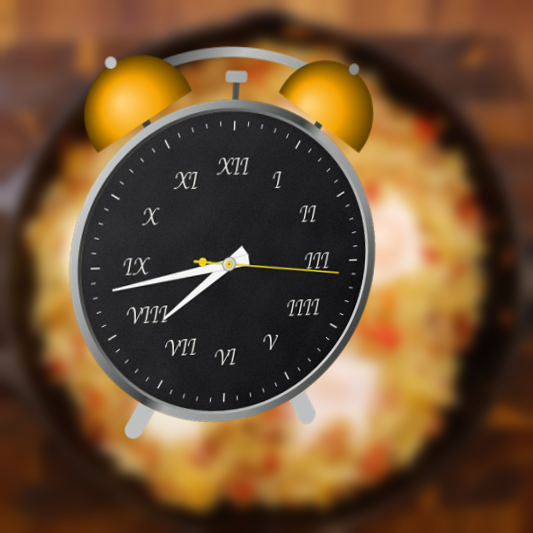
7:43:16
